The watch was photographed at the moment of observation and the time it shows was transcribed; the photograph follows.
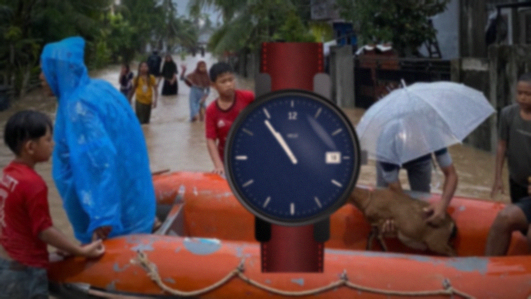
10:54
